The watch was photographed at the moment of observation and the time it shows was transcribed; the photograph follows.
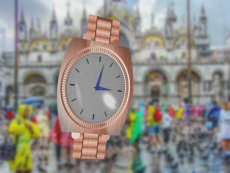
3:02
